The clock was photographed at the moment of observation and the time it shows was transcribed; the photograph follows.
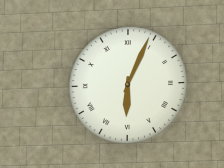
6:04
